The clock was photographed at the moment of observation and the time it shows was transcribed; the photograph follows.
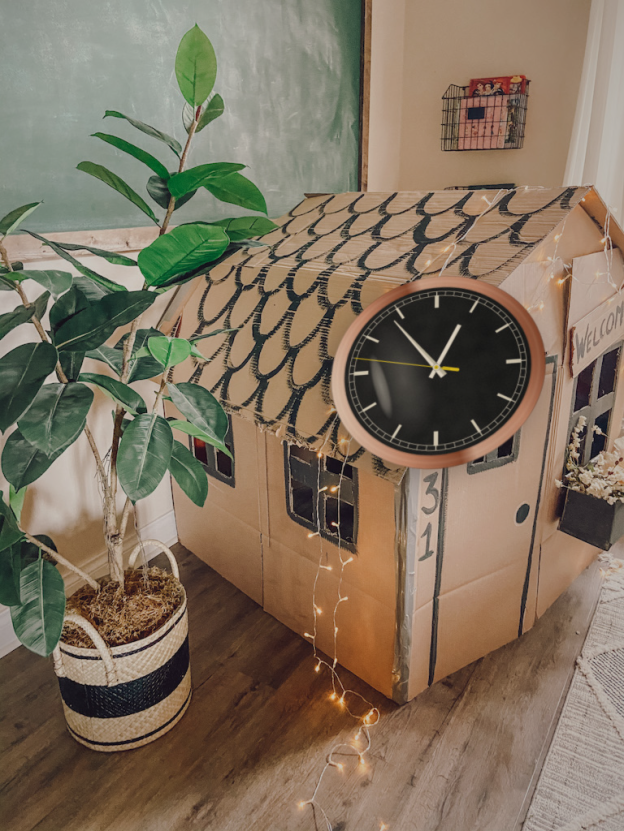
12:53:47
